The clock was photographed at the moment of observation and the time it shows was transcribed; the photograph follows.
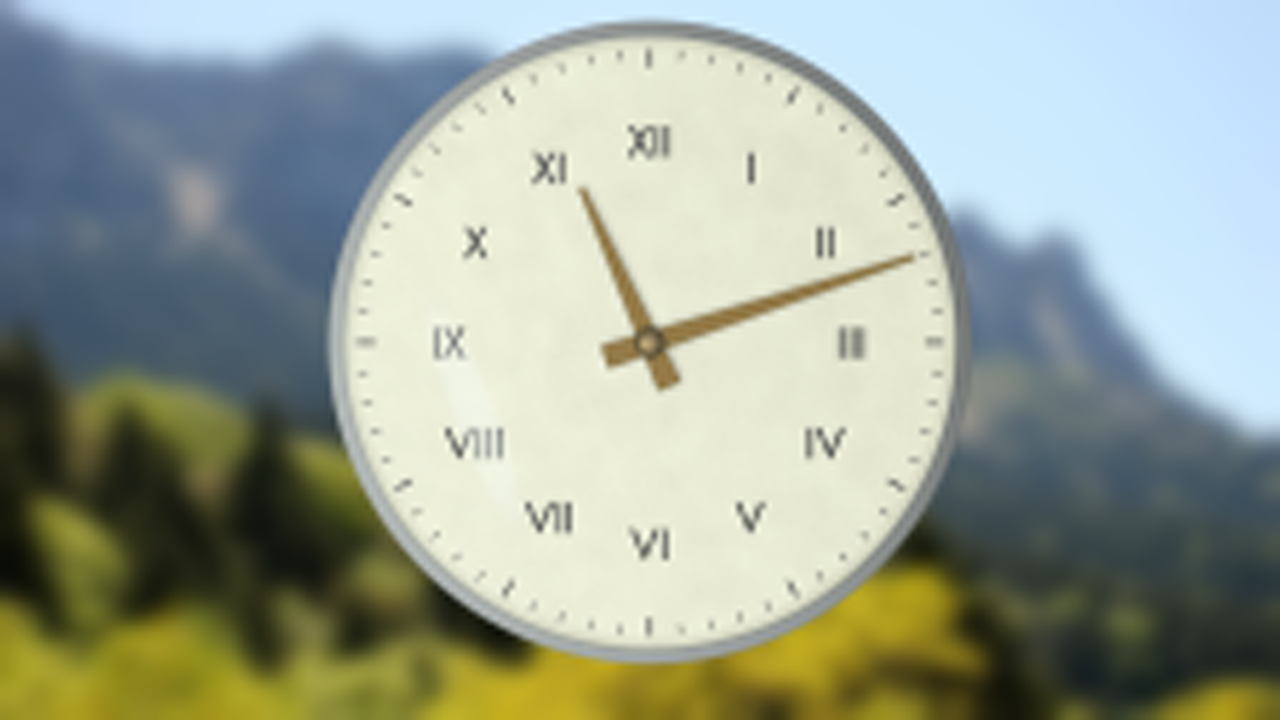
11:12
